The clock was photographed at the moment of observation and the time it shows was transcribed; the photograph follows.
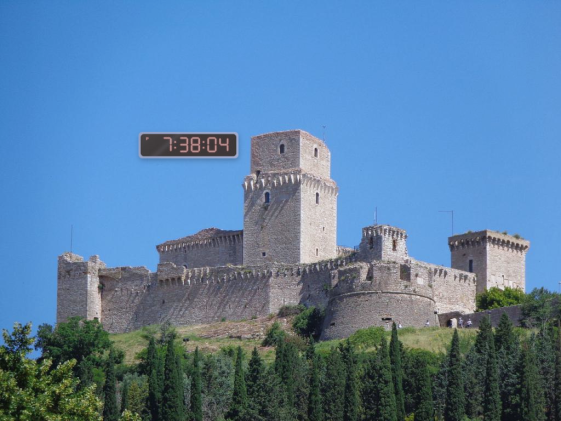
7:38:04
